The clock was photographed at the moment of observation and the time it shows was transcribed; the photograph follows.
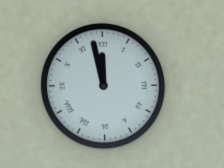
11:58
